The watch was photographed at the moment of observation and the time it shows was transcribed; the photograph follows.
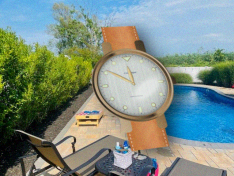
11:51
